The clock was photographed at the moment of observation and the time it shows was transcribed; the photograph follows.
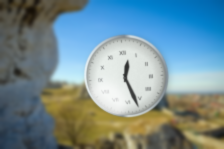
12:27
